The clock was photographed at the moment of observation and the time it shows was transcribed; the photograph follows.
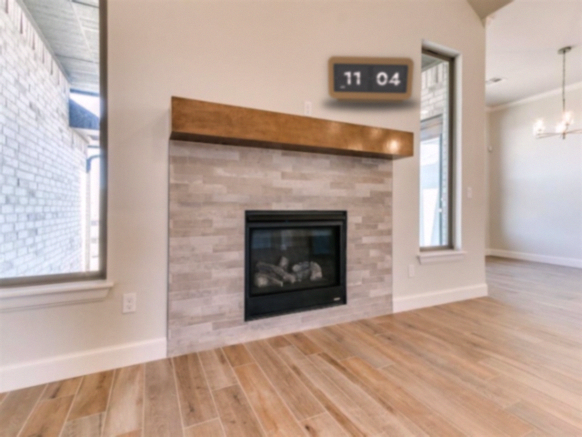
11:04
